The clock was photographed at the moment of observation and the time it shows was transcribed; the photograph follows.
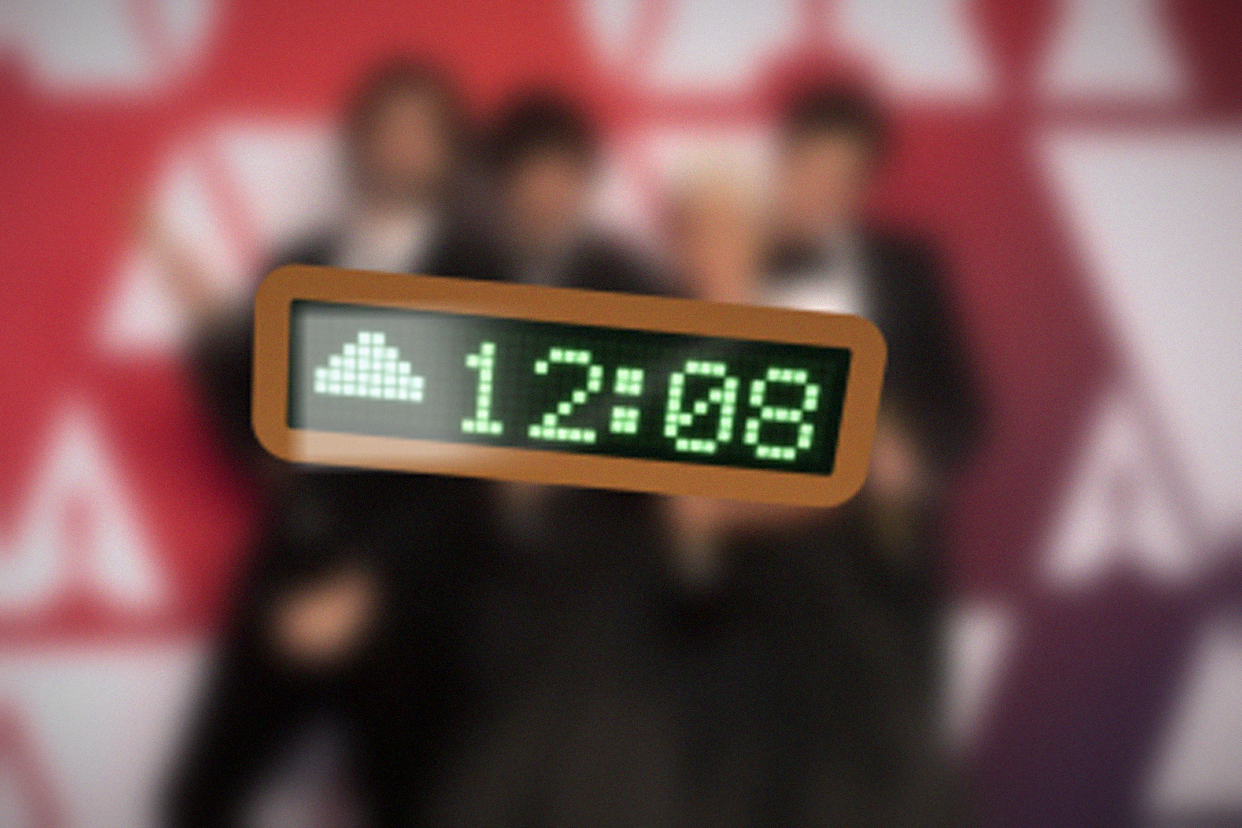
12:08
